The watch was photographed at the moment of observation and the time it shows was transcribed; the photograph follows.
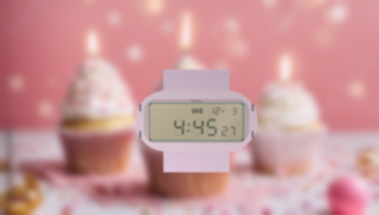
4:45
